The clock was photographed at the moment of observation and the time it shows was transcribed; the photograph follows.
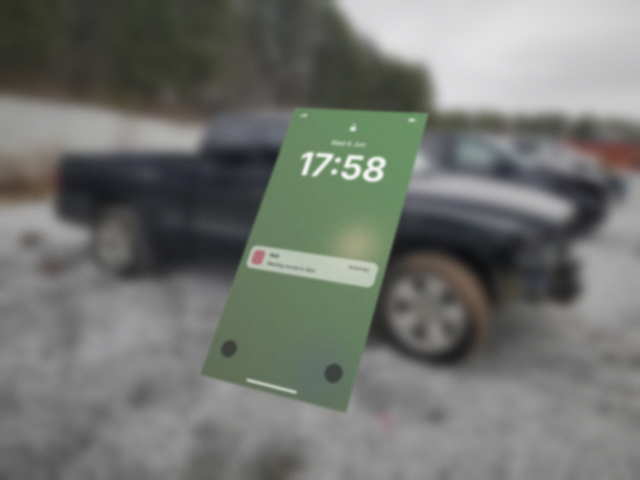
17:58
